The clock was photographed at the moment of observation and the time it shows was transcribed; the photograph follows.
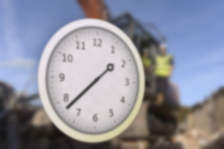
1:38
